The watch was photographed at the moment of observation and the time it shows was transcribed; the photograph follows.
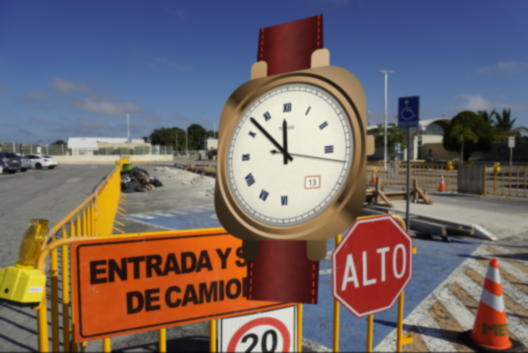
11:52:17
